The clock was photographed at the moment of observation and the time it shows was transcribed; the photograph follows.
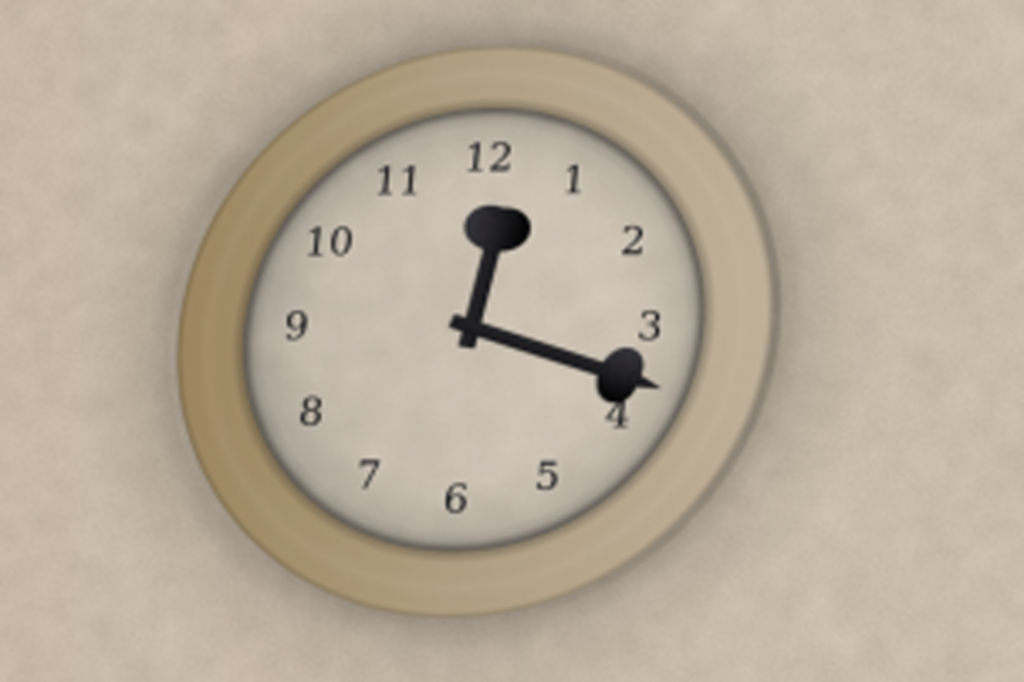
12:18
